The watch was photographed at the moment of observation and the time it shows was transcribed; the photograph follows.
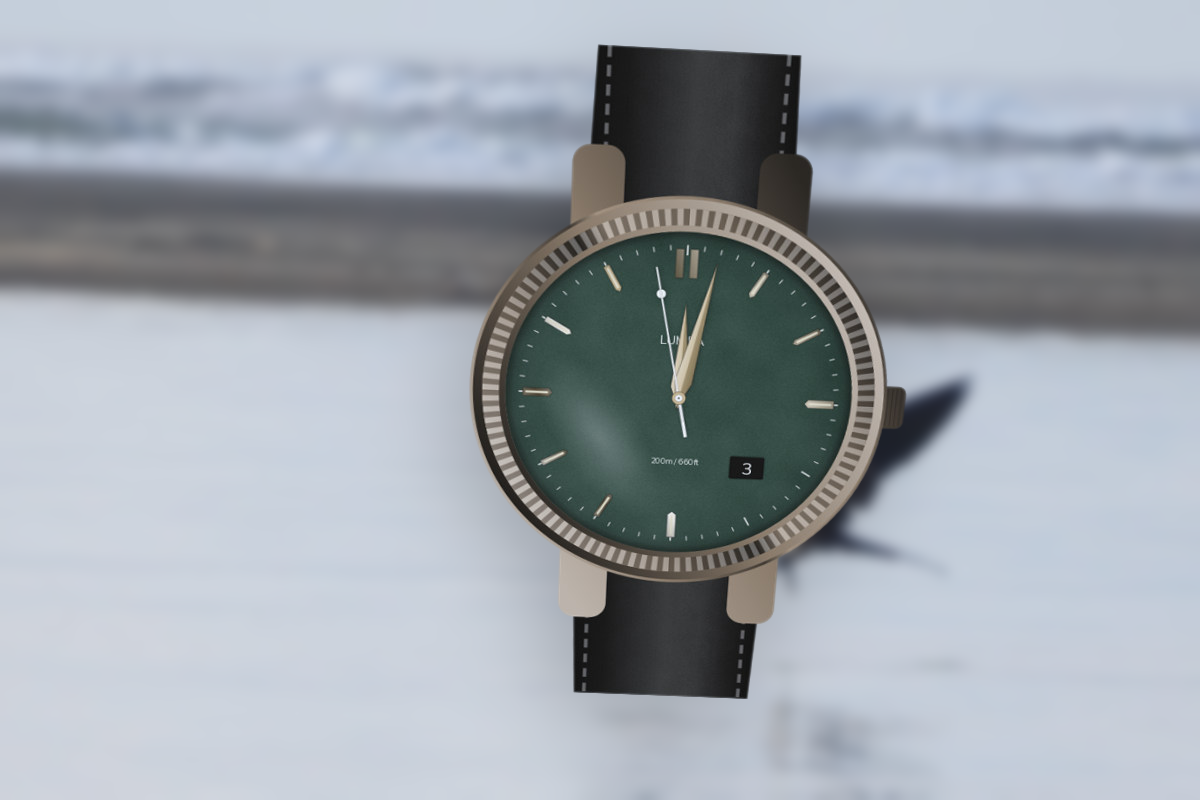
12:01:58
